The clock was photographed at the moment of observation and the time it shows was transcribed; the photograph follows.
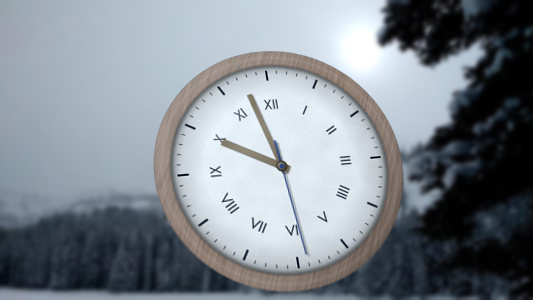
9:57:29
